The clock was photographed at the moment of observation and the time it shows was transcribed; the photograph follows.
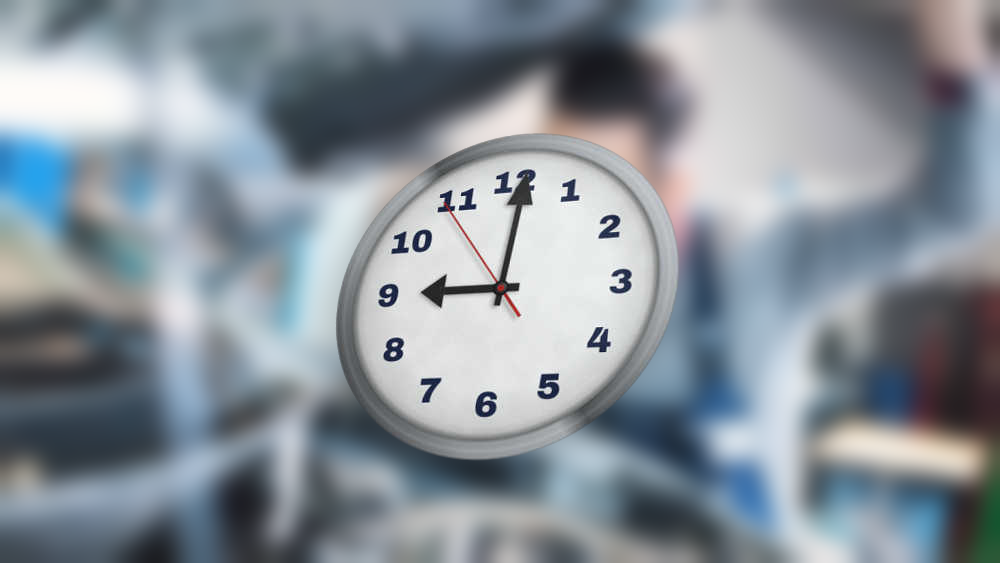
9:00:54
